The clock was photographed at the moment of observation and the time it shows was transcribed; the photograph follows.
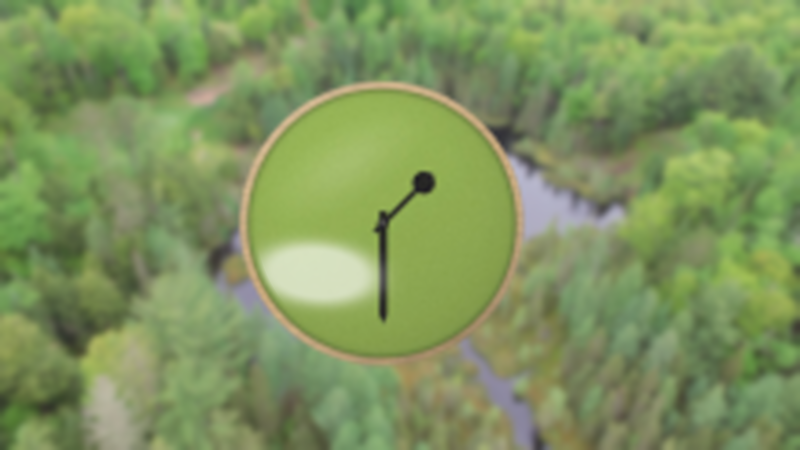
1:30
